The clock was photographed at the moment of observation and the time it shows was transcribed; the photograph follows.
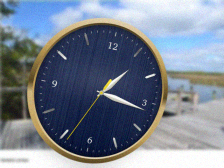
1:16:34
